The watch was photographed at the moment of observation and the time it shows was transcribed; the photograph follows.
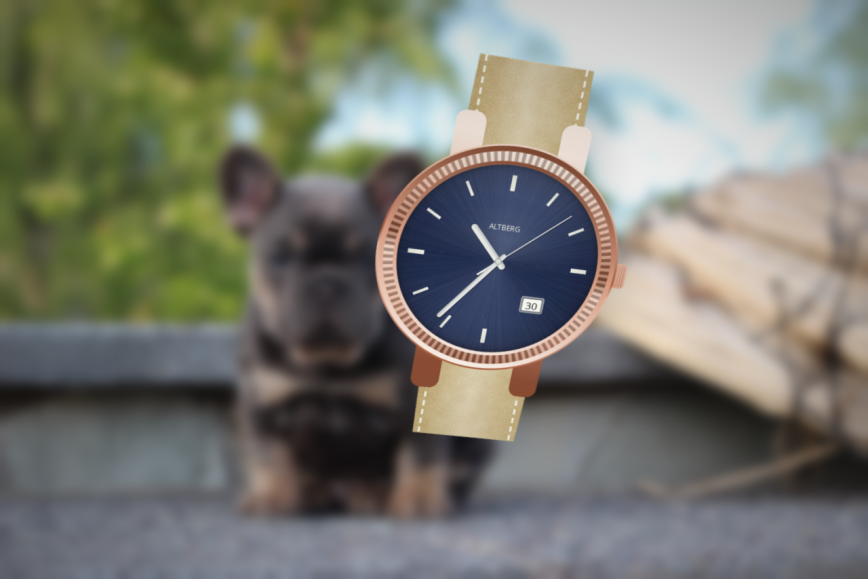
10:36:08
